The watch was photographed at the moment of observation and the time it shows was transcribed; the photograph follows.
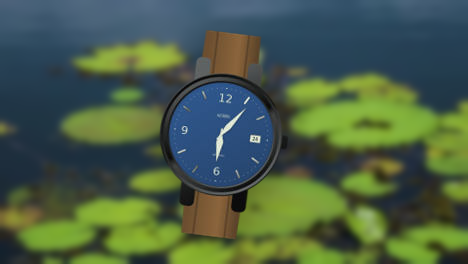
6:06
